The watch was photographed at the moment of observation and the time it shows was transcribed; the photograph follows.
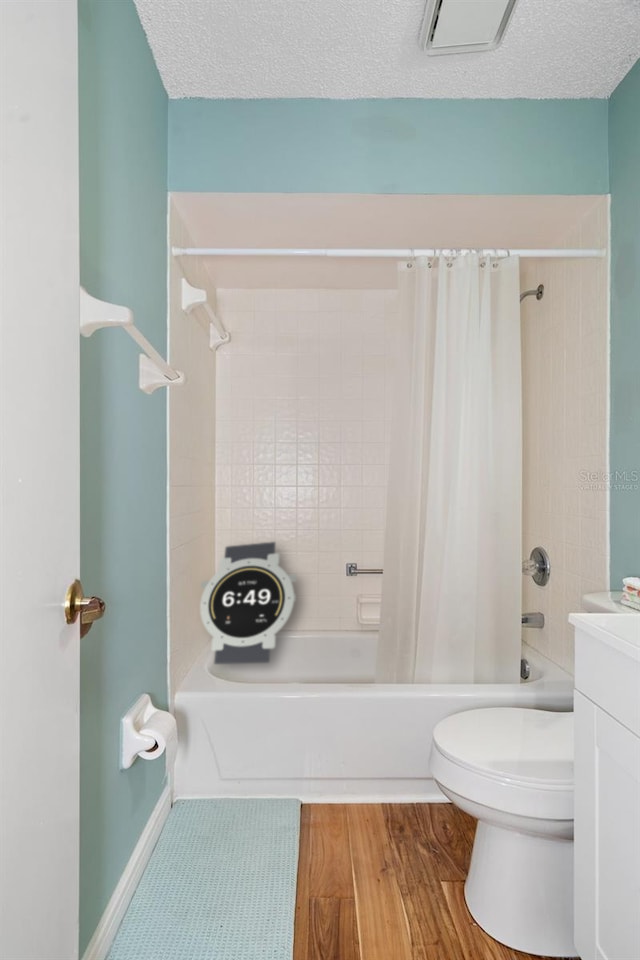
6:49
